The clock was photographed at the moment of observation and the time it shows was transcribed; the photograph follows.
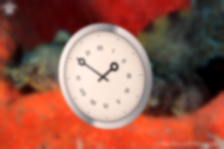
1:51
